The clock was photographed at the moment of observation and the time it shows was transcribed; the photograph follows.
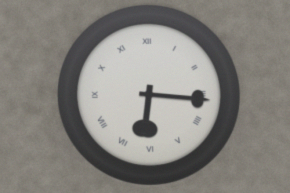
6:16
